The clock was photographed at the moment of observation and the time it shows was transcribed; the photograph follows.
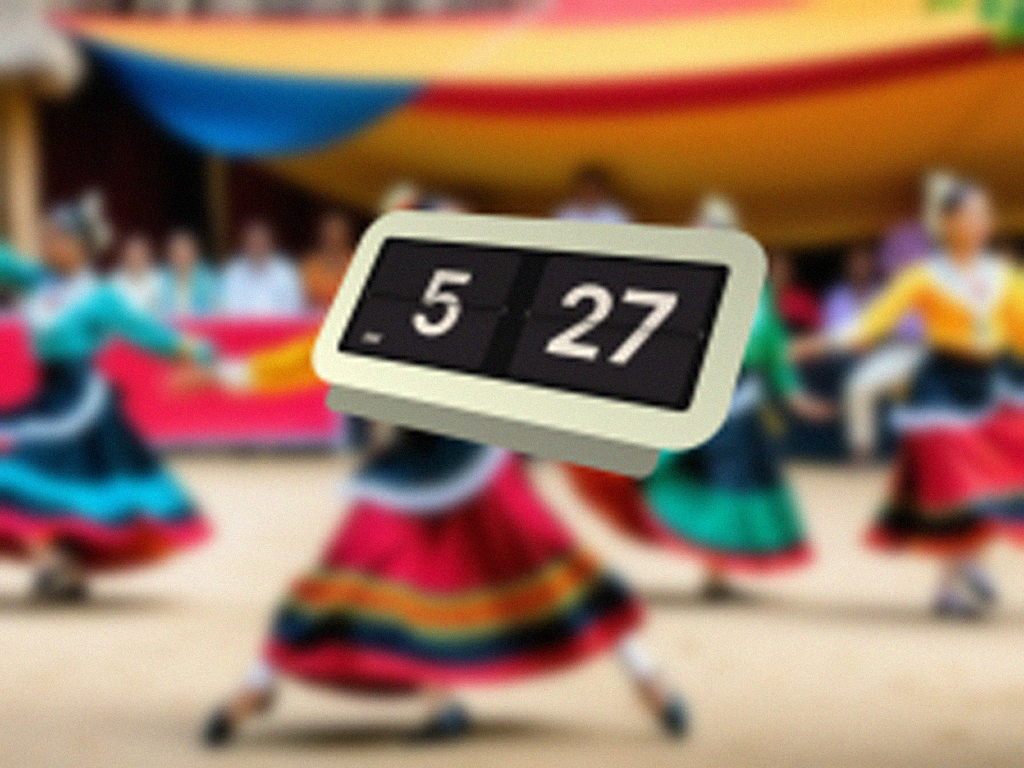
5:27
